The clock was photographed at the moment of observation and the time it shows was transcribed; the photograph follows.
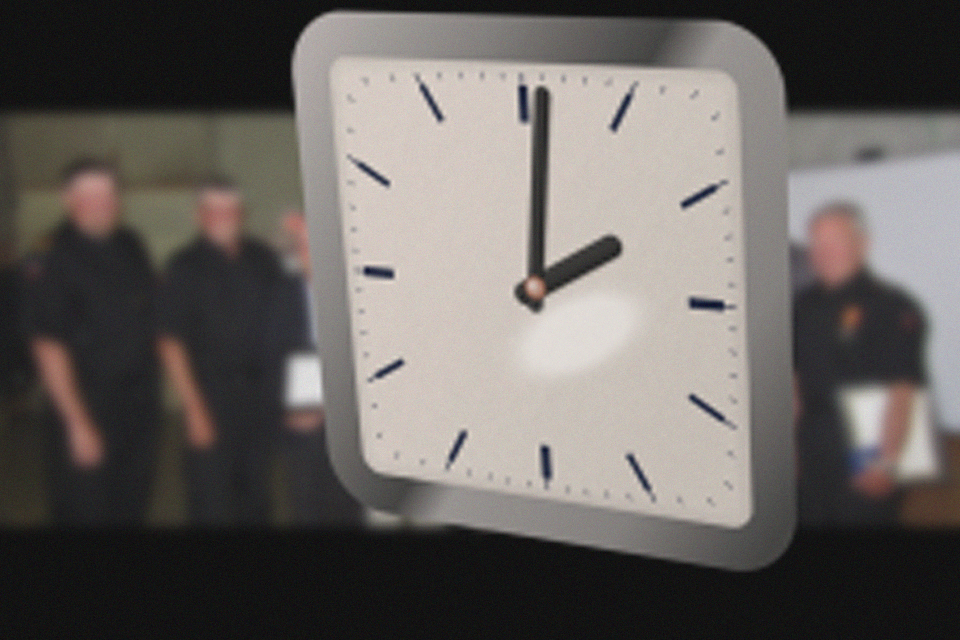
2:01
